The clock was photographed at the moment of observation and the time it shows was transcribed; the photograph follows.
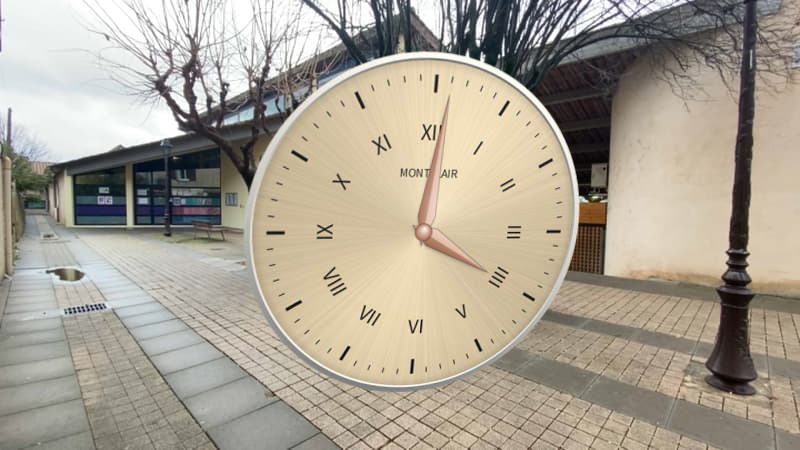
4:01
